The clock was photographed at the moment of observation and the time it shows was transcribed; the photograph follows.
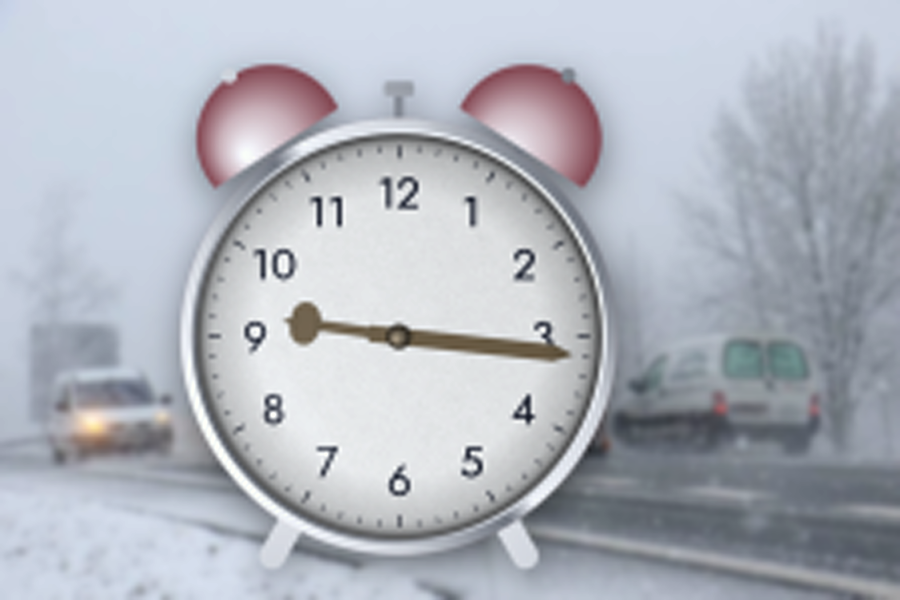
9:16
